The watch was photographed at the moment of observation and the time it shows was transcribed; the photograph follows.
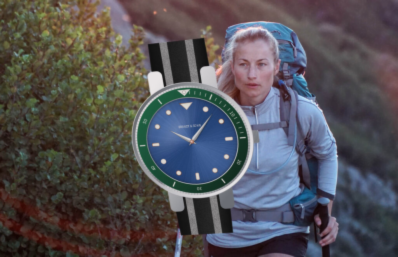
10:07
